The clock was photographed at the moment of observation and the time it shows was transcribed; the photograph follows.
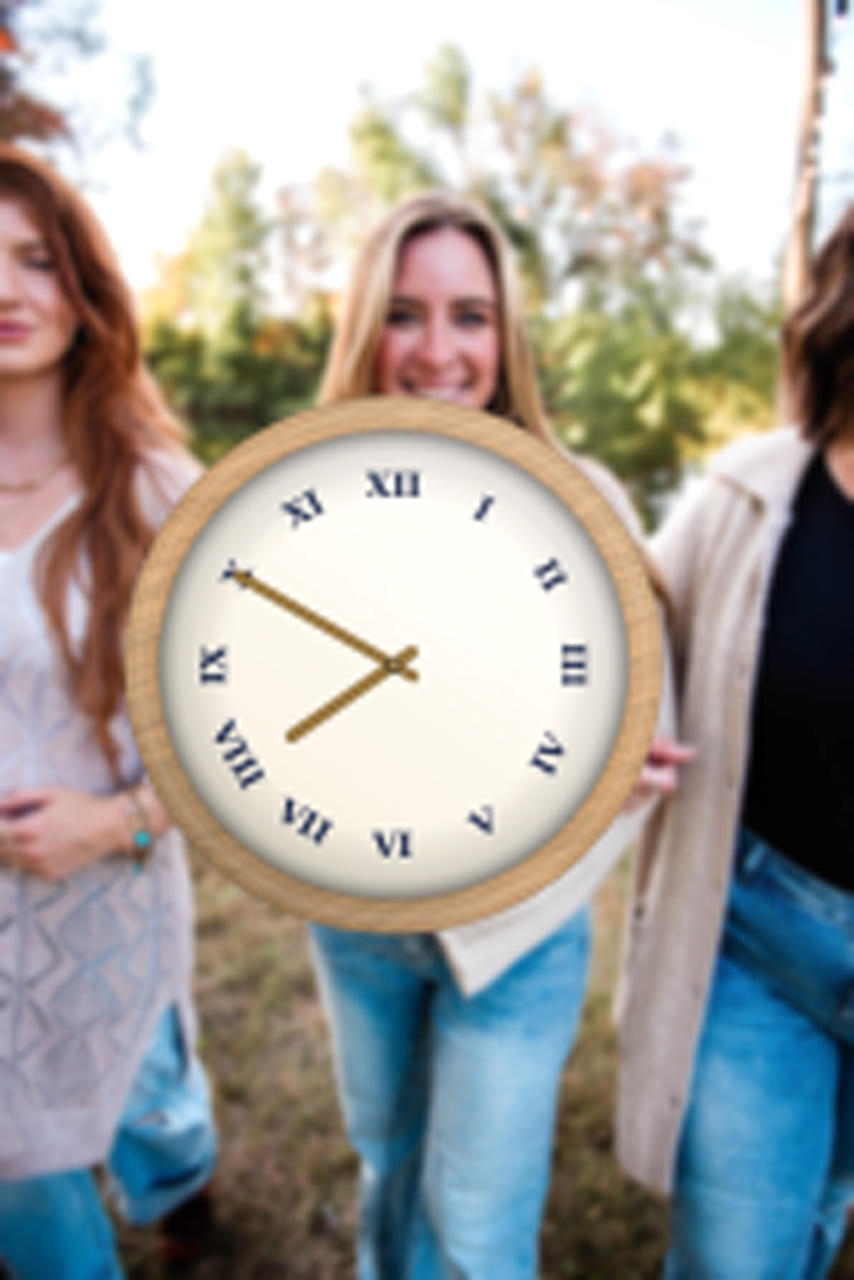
7:50
